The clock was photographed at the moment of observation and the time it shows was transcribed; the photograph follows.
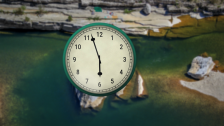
5:57
